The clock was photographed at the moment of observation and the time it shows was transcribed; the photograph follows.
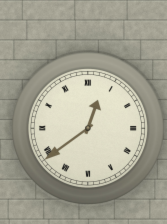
12:39
